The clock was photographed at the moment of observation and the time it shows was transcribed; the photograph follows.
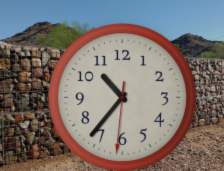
10:36:31
